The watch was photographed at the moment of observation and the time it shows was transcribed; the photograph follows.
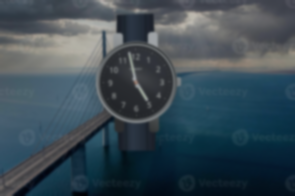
4:58
